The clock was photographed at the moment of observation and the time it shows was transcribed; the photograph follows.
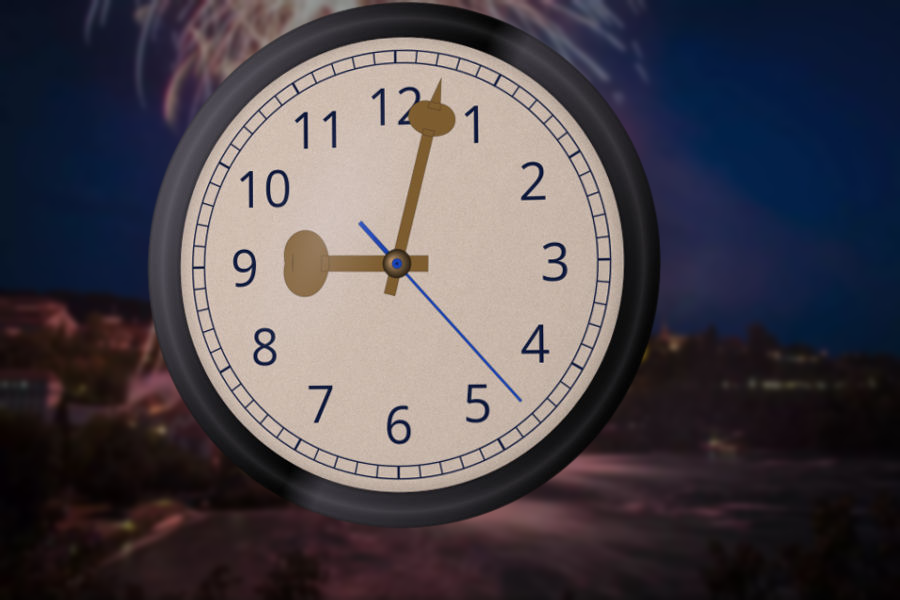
9:02:23
